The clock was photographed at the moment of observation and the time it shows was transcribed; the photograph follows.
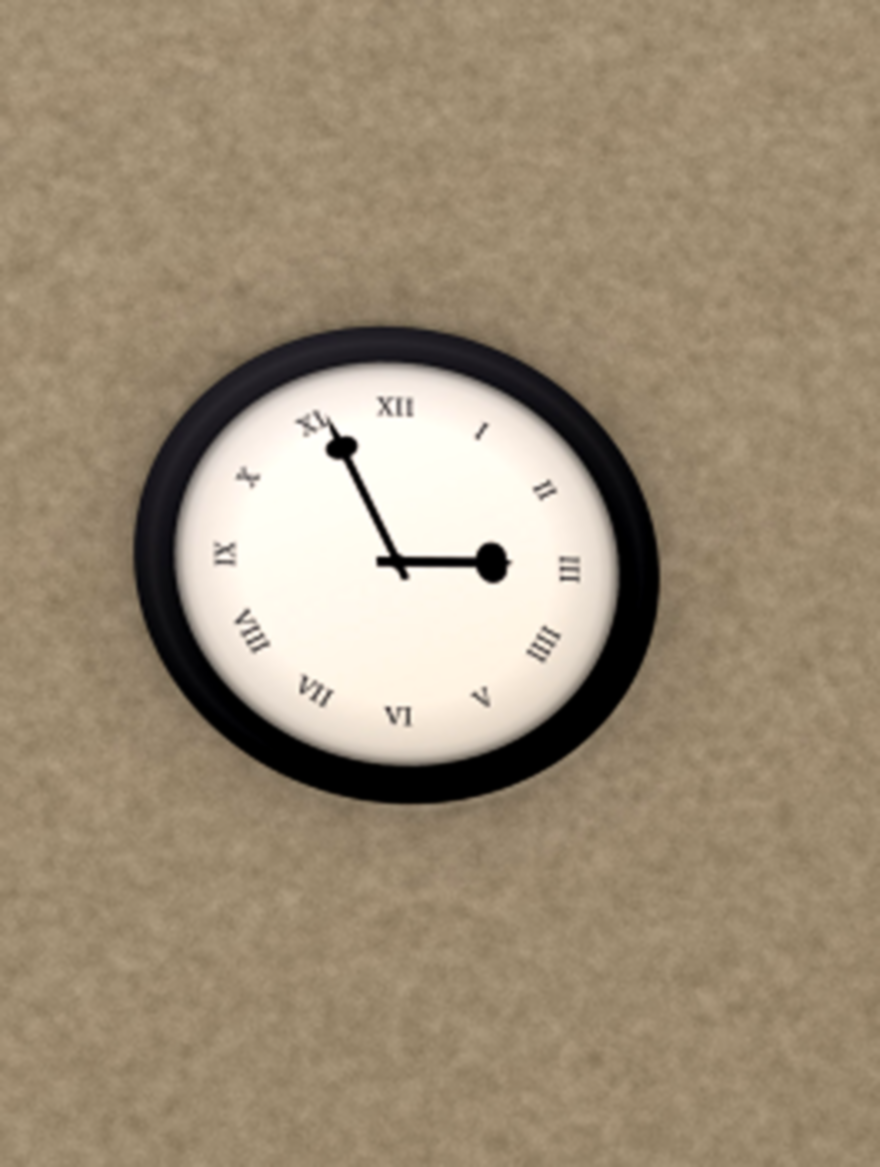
2:56
